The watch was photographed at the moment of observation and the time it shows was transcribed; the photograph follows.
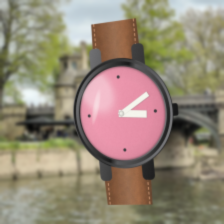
3:10
